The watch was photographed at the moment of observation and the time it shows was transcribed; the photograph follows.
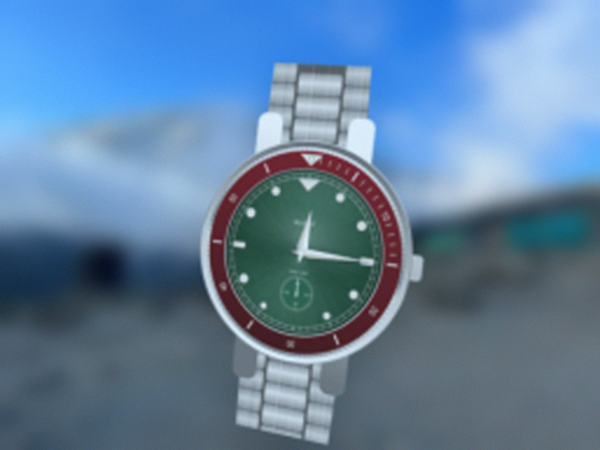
12:15
